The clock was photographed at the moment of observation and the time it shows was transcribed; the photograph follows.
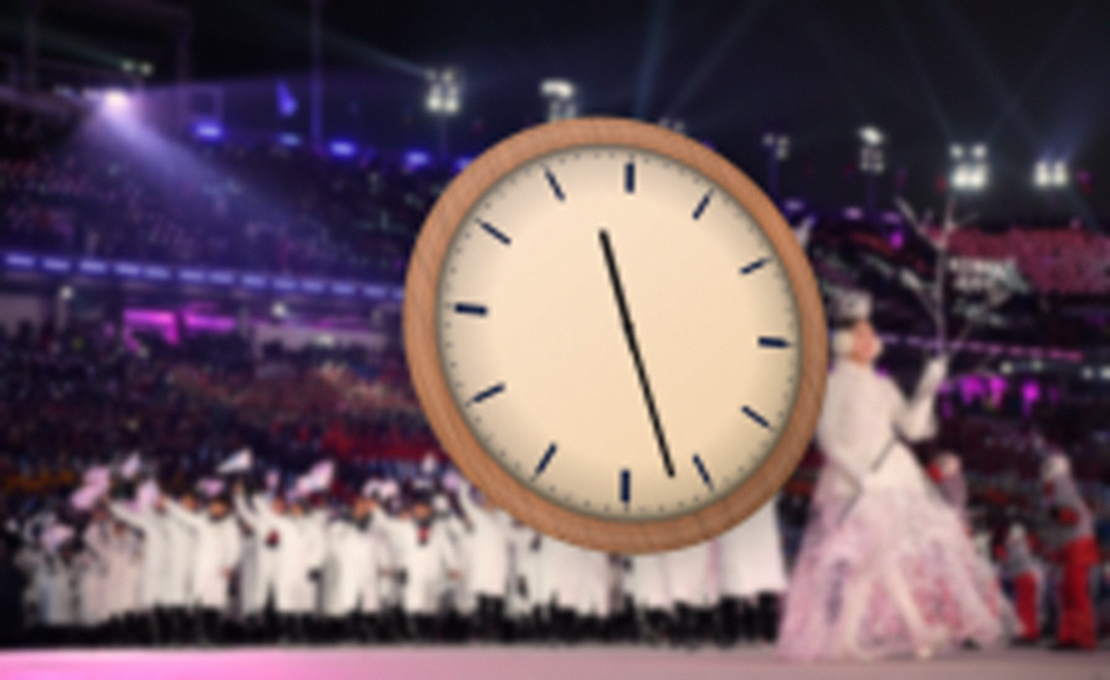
11:27
